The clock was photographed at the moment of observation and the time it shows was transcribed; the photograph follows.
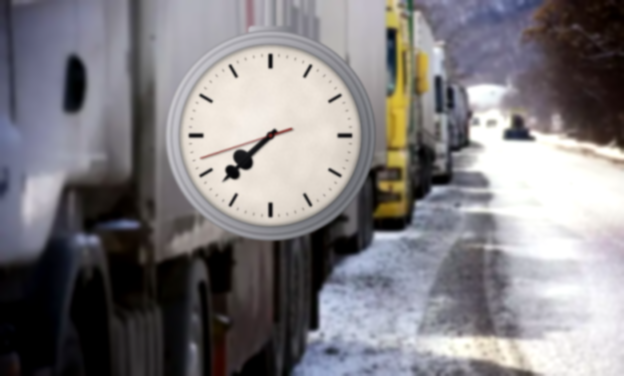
7:37:42
